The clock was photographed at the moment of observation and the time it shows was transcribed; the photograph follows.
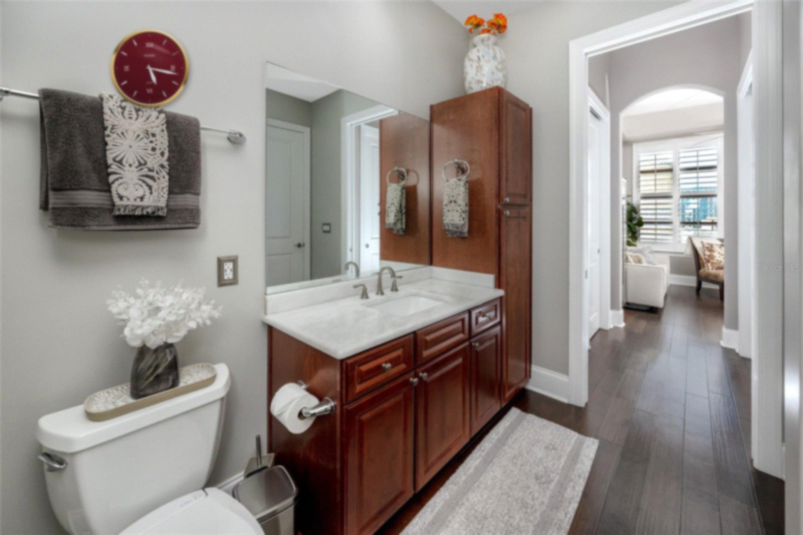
5:17
